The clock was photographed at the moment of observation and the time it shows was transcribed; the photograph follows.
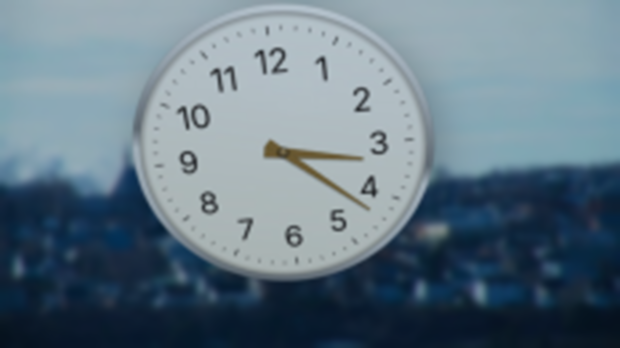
3:22
